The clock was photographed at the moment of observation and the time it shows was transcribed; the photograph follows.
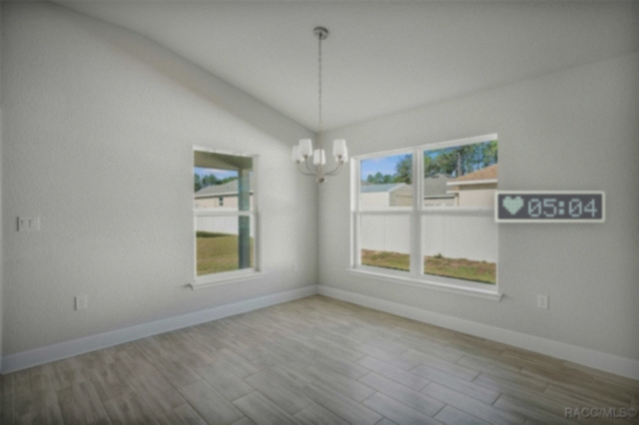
5:04
